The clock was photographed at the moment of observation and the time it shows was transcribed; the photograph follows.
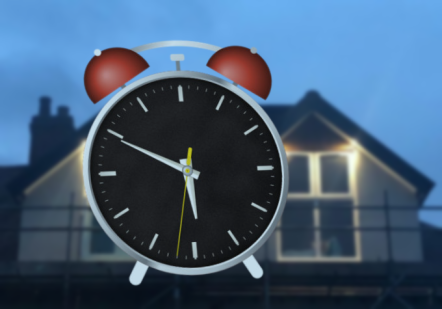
5:49:32
